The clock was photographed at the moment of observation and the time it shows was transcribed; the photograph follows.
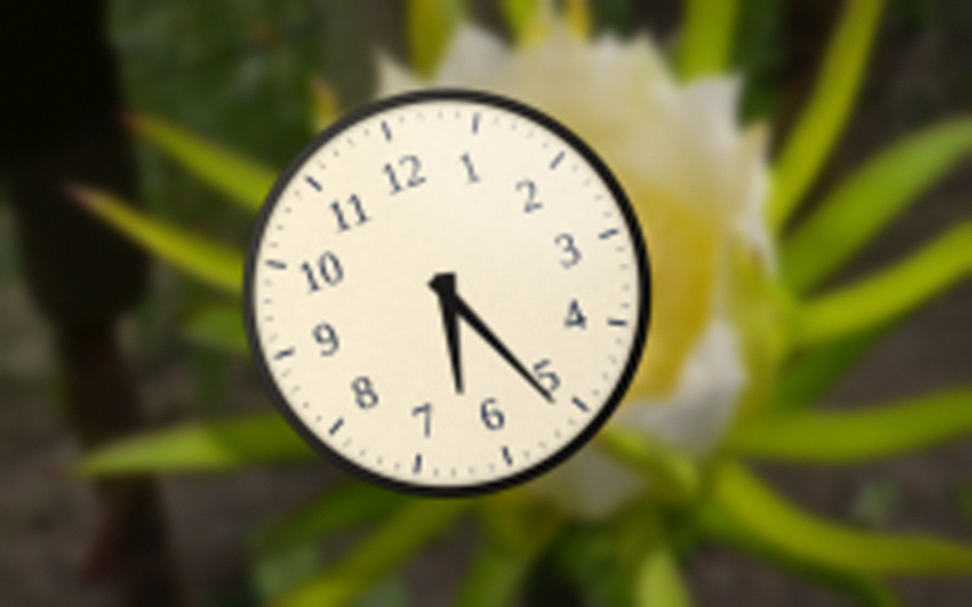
6:26
